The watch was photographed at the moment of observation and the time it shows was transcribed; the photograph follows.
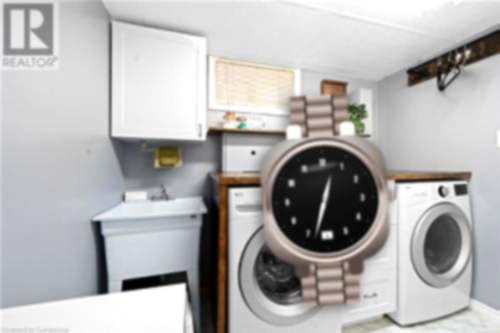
12:33
